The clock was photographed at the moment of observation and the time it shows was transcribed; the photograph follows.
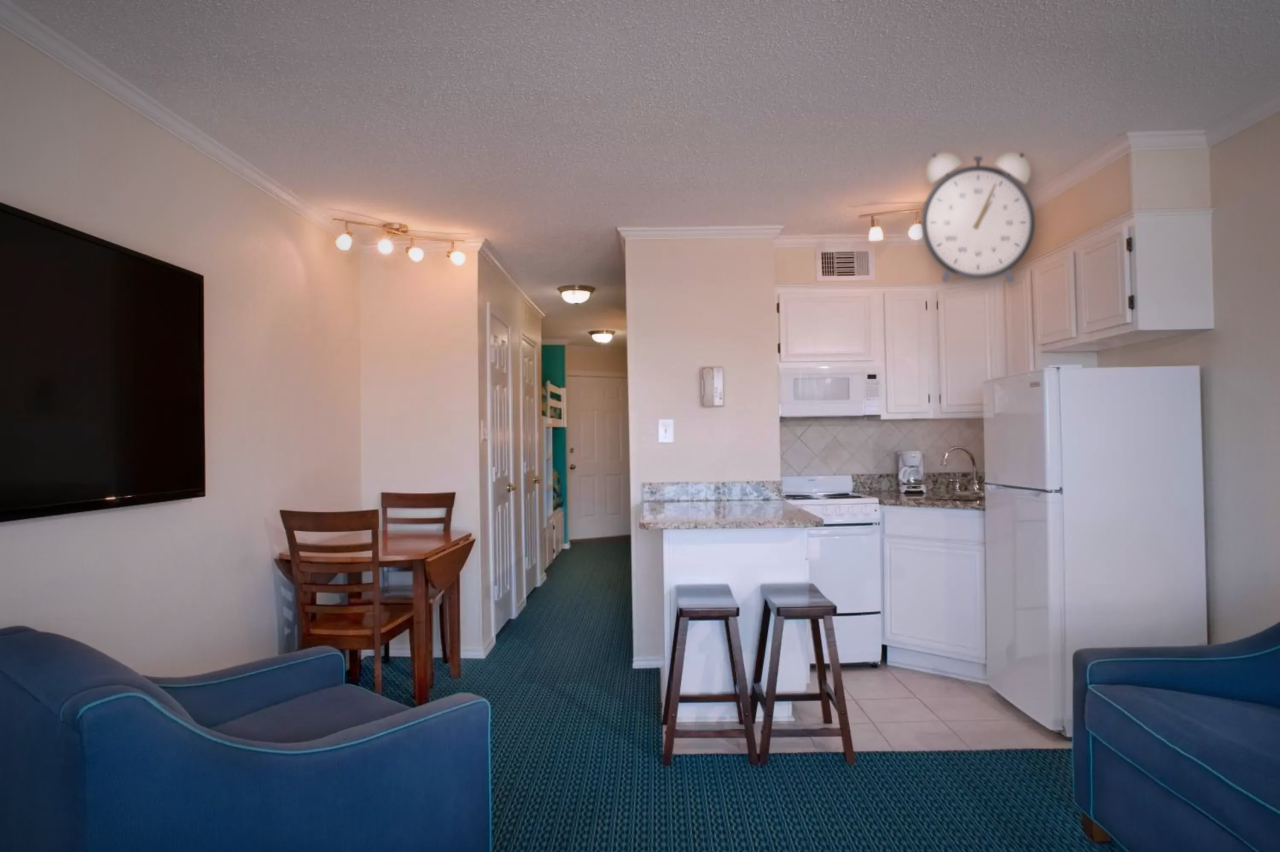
1:04
